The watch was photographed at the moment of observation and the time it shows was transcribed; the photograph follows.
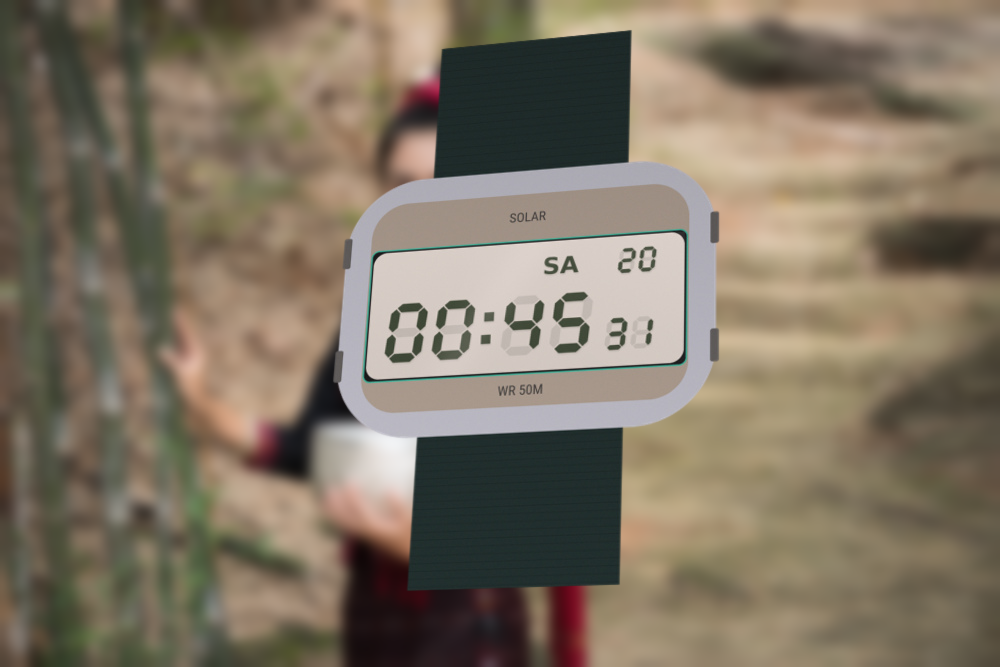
0:45:31
